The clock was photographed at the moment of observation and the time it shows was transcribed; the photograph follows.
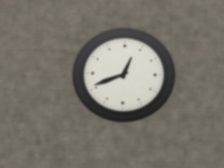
12:41
